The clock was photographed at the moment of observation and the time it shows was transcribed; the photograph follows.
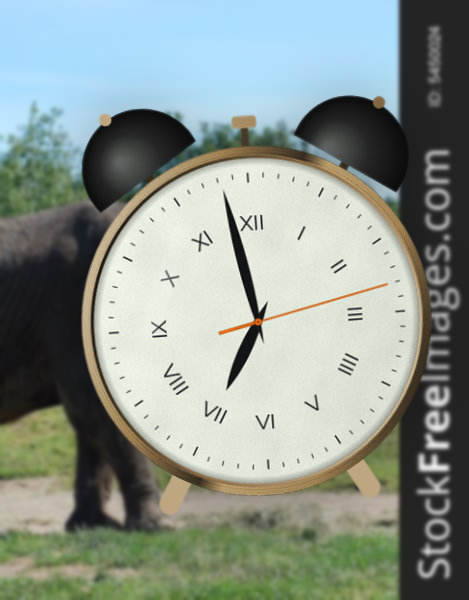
6:58:13
